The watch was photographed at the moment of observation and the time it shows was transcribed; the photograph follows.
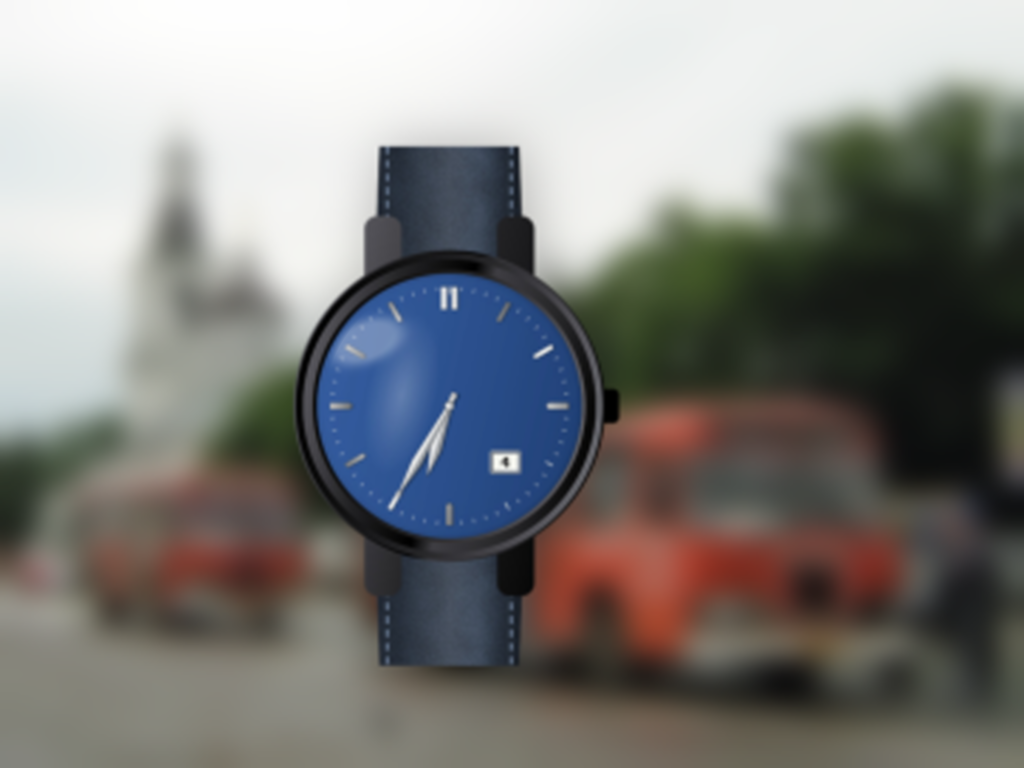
6:35
